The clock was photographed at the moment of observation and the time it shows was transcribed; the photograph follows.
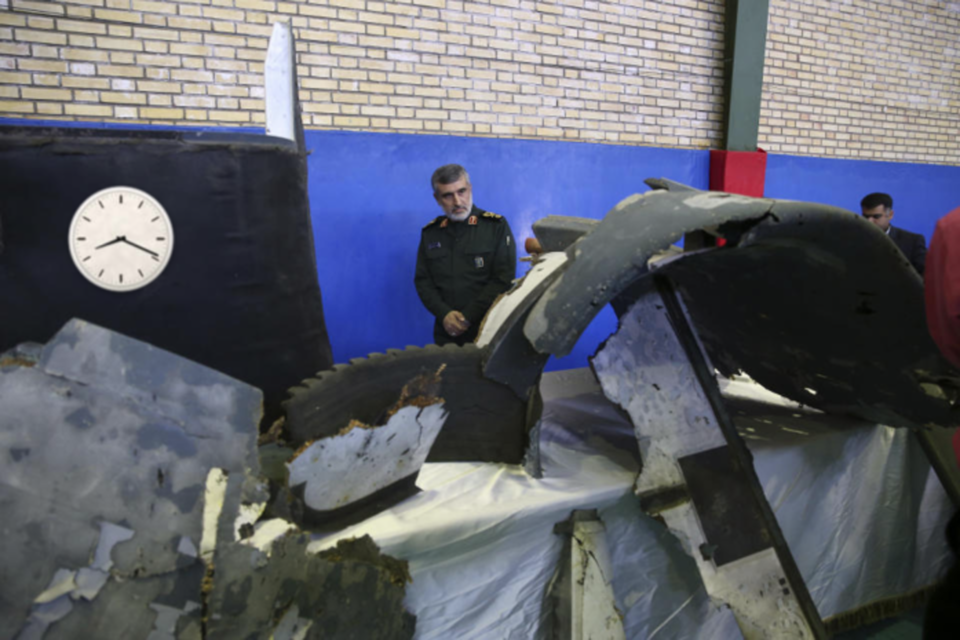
8:19
